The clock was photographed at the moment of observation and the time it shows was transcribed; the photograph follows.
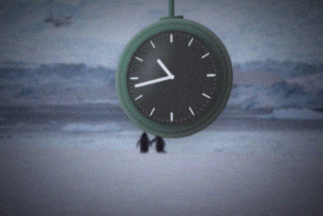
10:43
